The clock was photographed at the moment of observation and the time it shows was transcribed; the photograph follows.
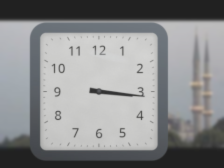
3:16
